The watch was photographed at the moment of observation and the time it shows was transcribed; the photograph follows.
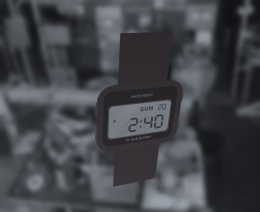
2:40
